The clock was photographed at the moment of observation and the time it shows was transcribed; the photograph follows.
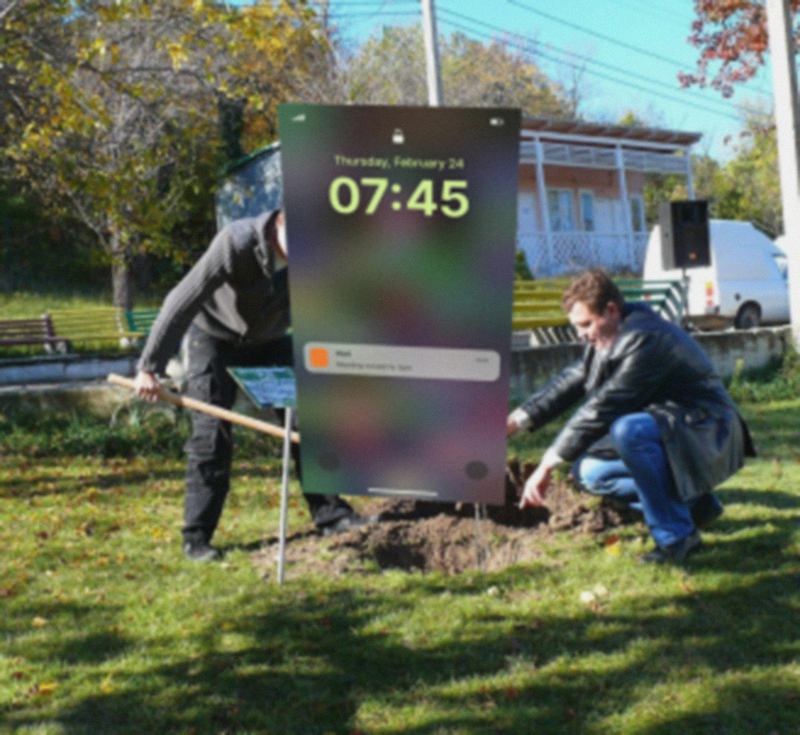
7:45
